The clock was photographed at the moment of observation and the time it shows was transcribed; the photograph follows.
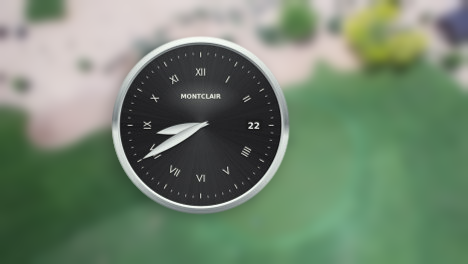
8:40
